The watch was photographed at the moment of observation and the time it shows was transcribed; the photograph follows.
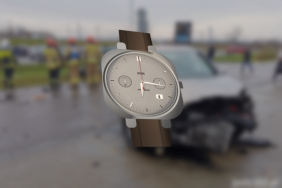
6:16
